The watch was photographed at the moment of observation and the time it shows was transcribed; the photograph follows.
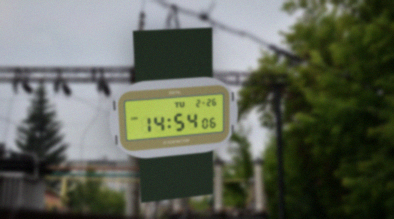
14:54:06
